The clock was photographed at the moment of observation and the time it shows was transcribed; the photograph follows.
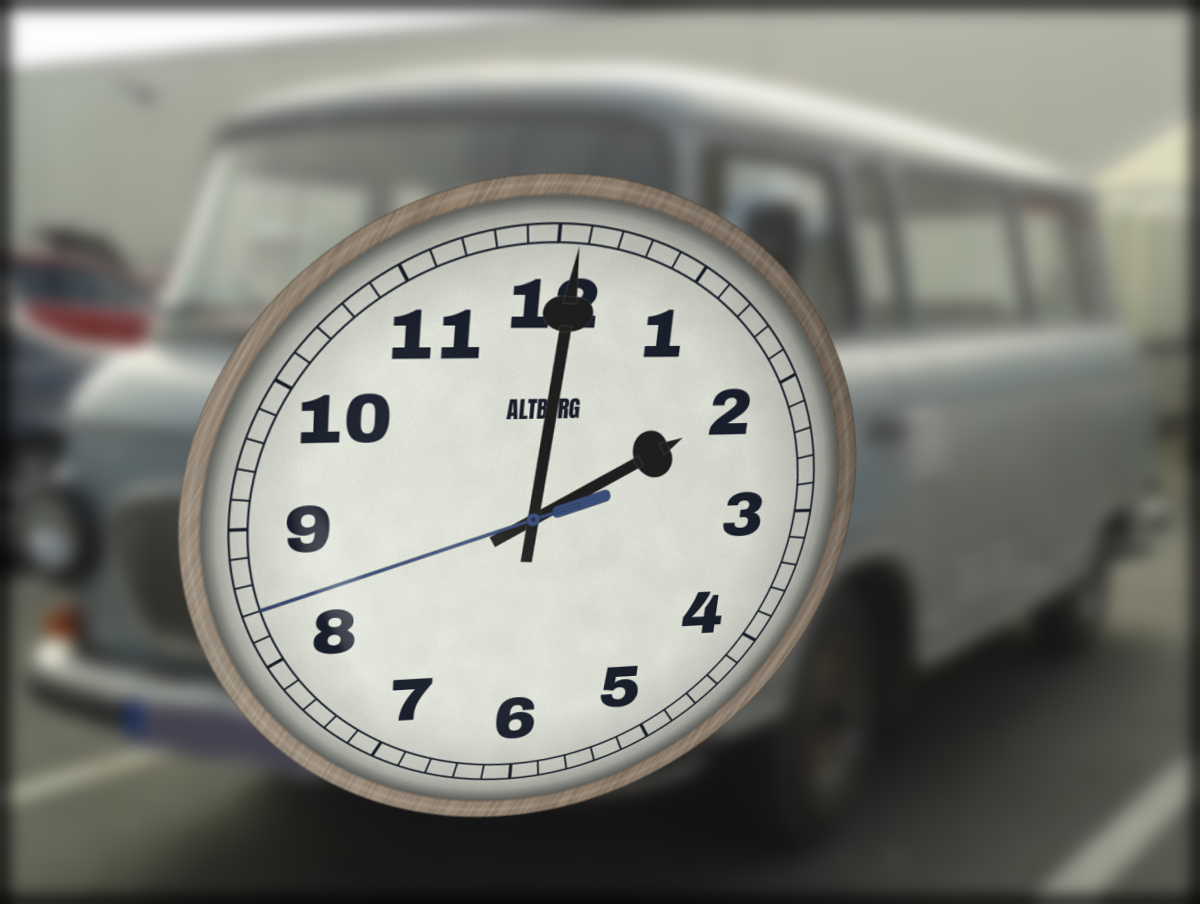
2:00:42
